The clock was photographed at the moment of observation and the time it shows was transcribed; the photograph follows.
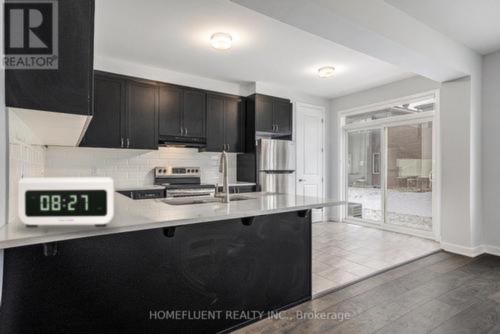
8:27
